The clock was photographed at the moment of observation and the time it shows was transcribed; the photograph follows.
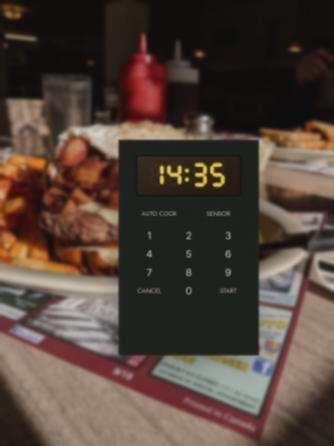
14:35
